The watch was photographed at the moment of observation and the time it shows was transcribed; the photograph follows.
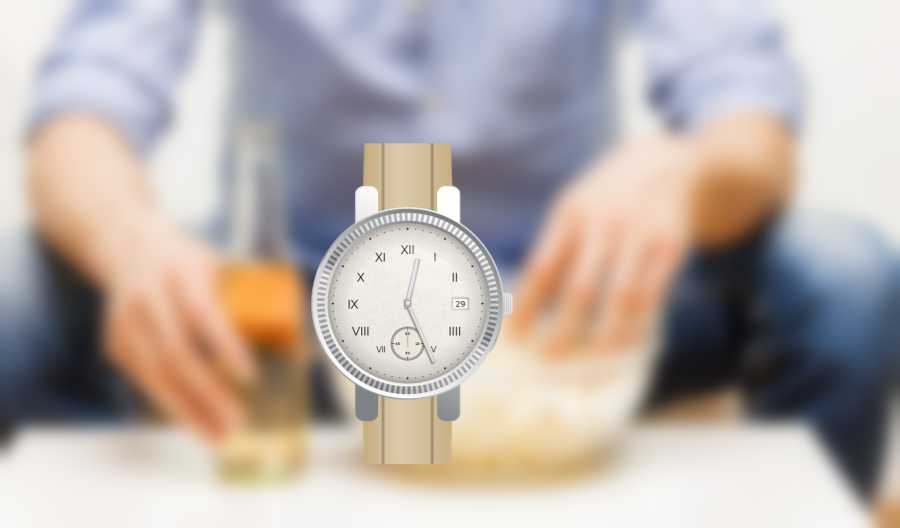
12:26
